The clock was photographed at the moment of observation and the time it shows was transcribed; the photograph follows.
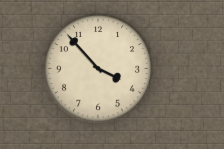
3:53
